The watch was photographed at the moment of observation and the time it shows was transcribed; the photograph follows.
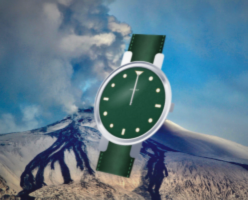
12:00
